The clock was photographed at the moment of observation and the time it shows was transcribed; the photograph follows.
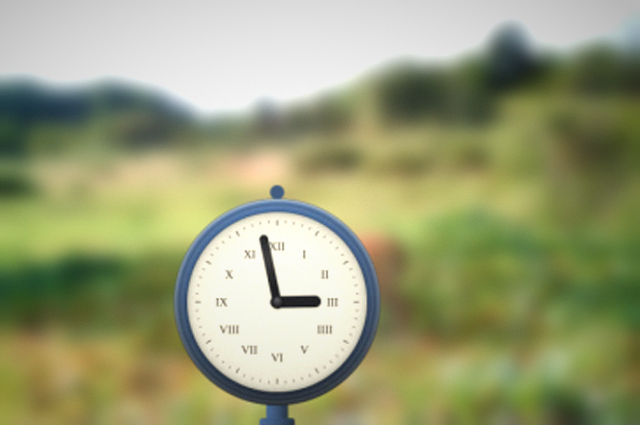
2:58
